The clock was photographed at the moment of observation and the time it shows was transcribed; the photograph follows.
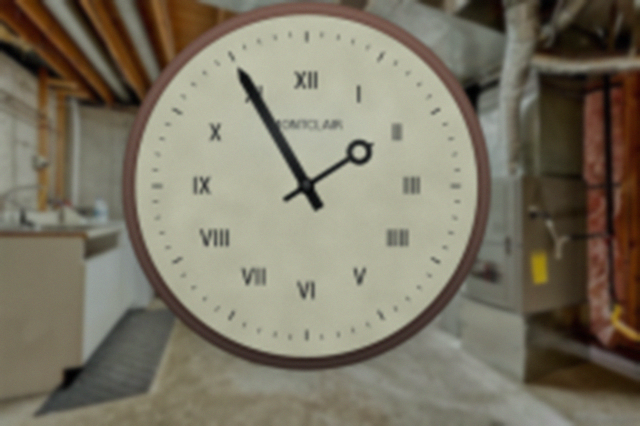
1:55
